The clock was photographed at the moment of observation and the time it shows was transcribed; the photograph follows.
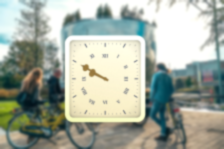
9:50
